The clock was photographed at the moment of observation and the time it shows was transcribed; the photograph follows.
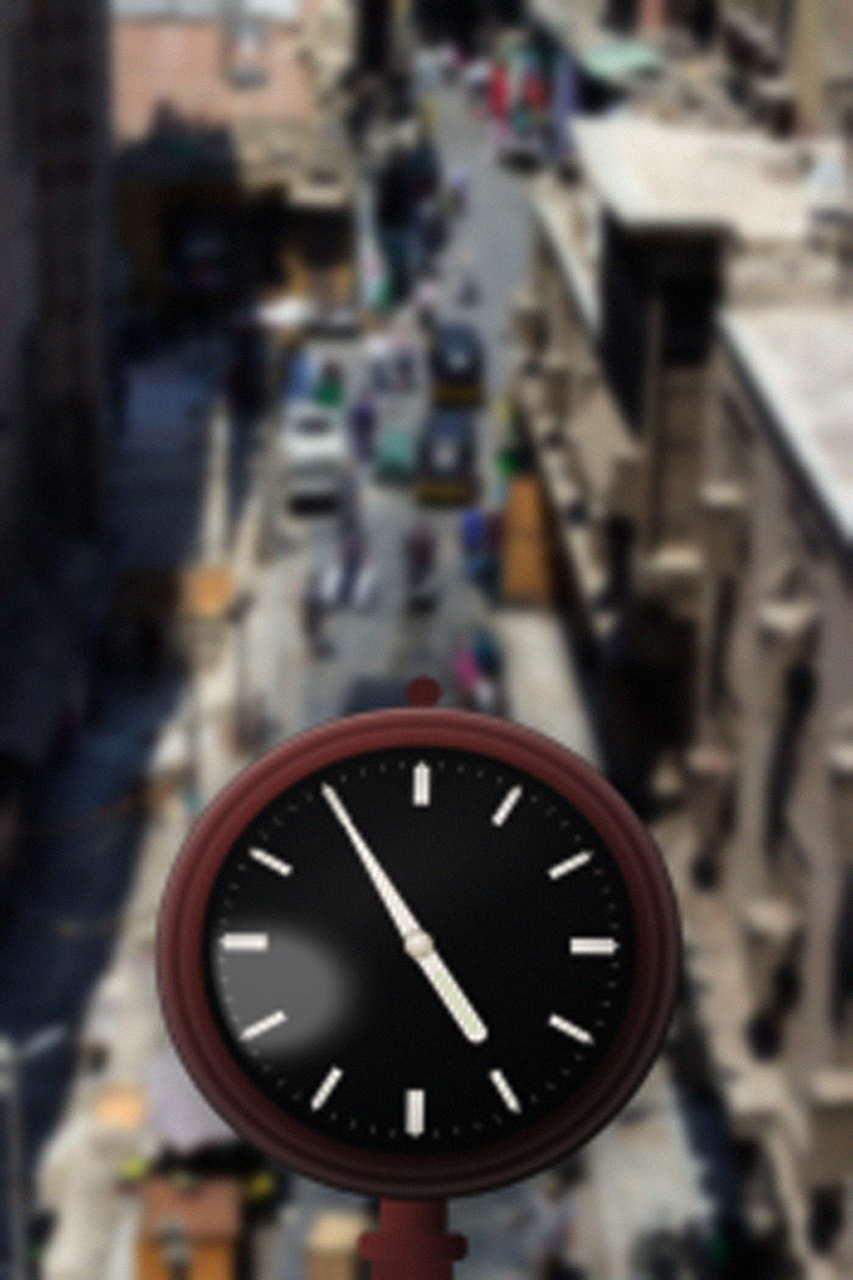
4:55
